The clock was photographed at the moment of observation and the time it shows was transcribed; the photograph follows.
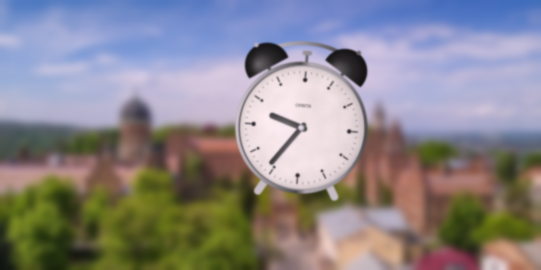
9:36
